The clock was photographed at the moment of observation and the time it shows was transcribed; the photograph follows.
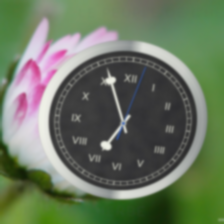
6:56:02
